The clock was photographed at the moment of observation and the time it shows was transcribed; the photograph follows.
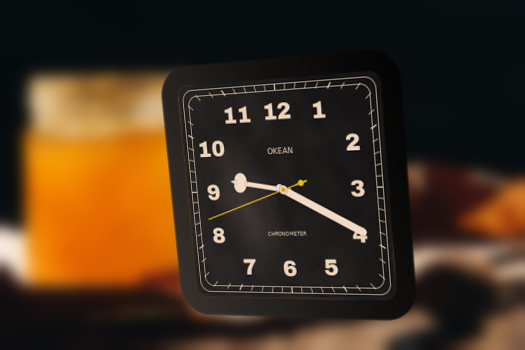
9:19:42
